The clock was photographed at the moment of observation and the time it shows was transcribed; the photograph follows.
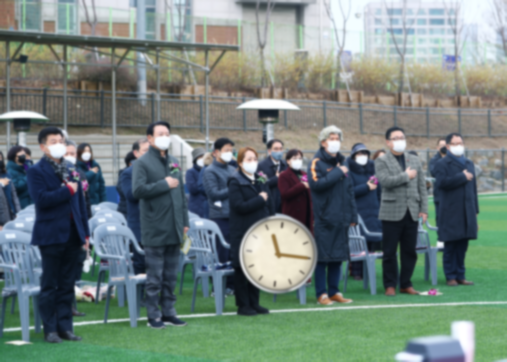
11:15
